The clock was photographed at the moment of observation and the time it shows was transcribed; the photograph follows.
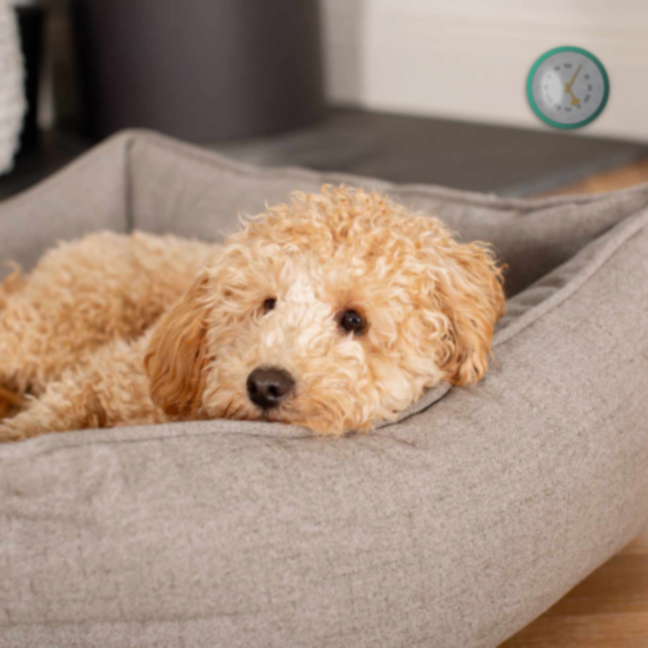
5:05
